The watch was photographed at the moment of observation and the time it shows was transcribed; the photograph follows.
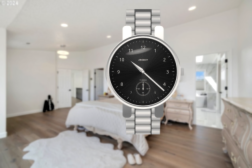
10:22
